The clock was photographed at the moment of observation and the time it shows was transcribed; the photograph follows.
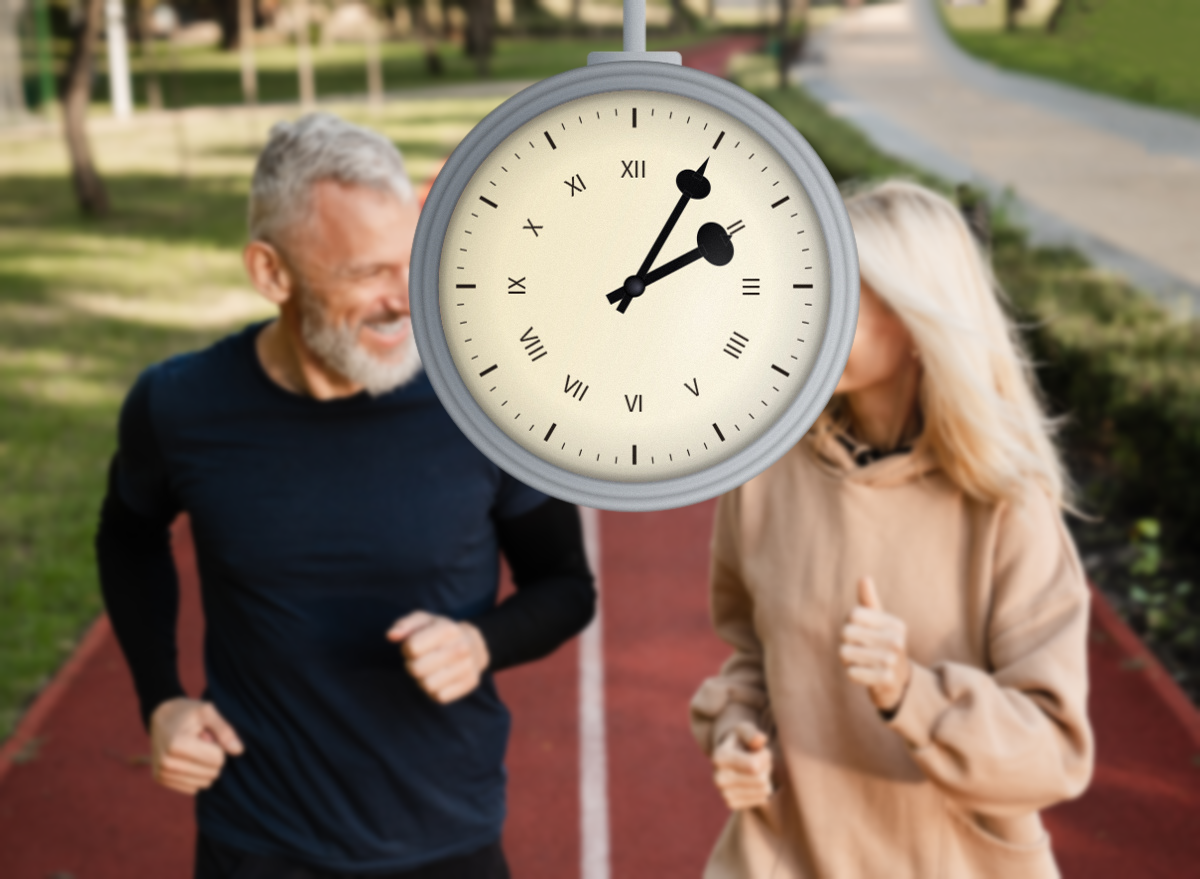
2:05
